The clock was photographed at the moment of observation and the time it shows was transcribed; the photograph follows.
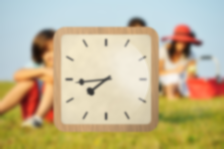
7:44
